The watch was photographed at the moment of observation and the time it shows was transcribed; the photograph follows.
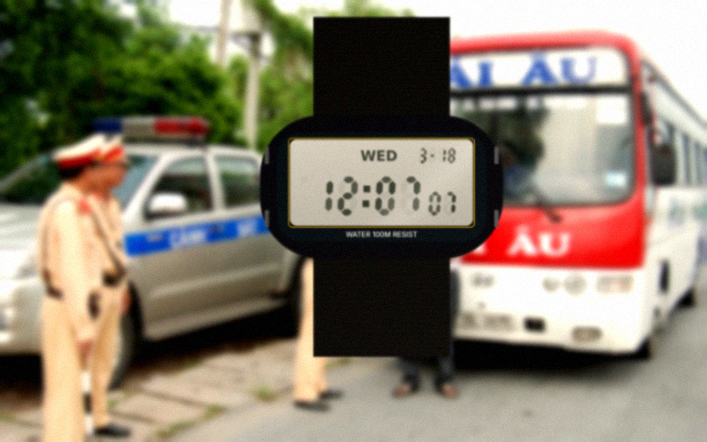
12:07:07
